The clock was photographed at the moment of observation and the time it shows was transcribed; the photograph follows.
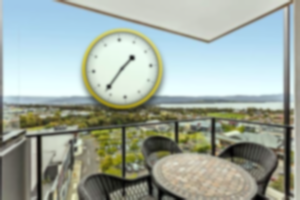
1:37
